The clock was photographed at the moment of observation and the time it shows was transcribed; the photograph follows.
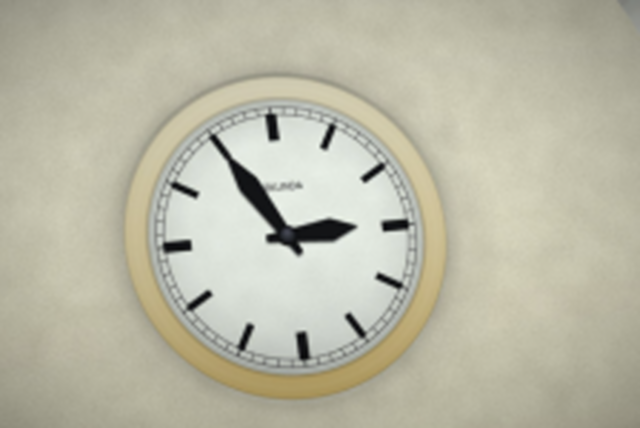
2:55
